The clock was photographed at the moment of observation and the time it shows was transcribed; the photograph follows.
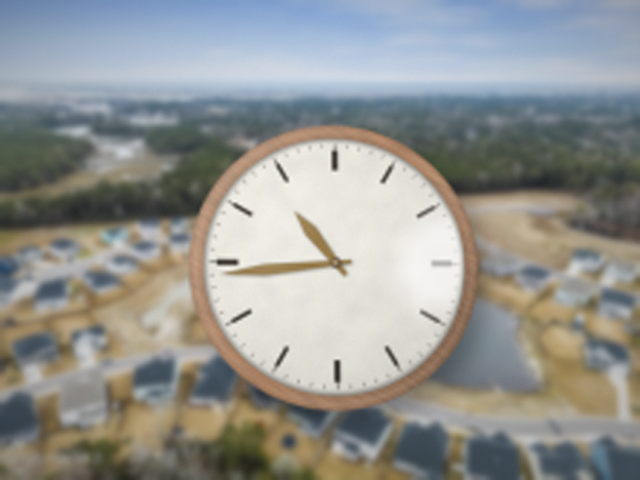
10:44
